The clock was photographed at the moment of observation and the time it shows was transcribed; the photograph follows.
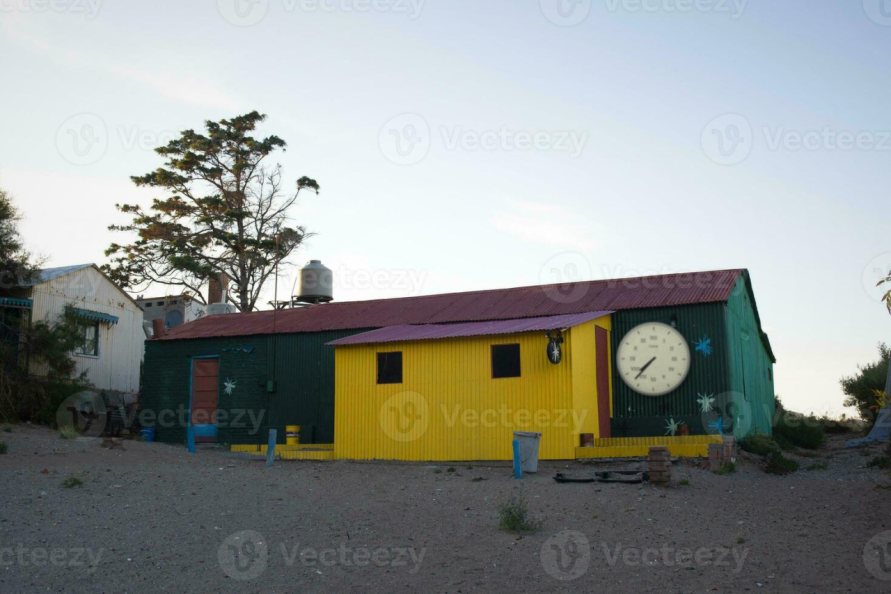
7:37
